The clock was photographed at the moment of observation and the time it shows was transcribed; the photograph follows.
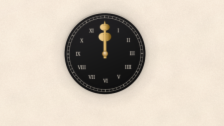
12:00
